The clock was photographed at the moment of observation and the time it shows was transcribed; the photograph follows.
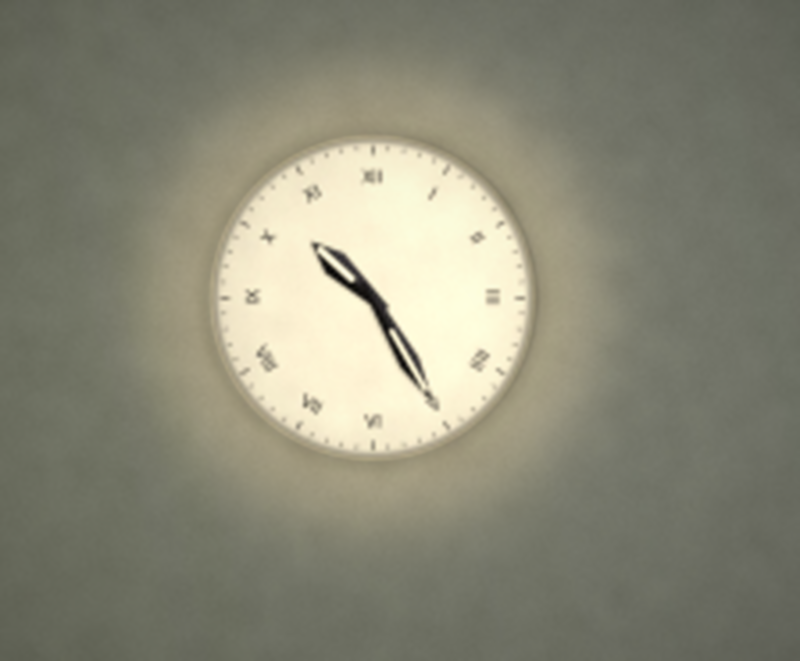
10:25
